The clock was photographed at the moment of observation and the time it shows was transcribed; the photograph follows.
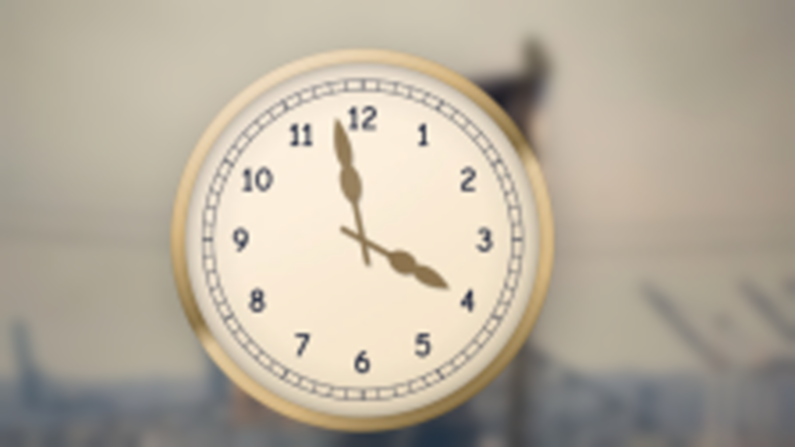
3:58
